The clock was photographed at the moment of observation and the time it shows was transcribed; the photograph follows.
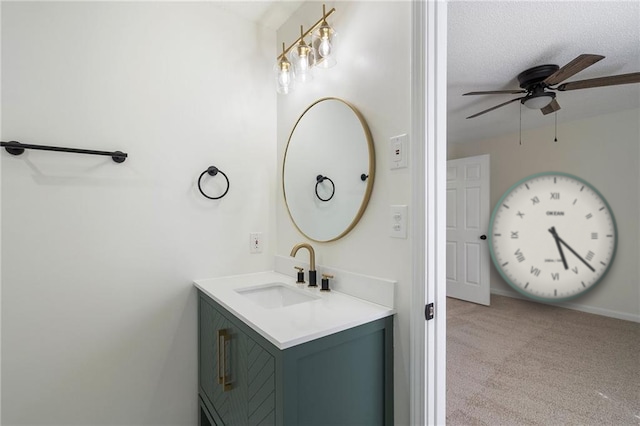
5:22
